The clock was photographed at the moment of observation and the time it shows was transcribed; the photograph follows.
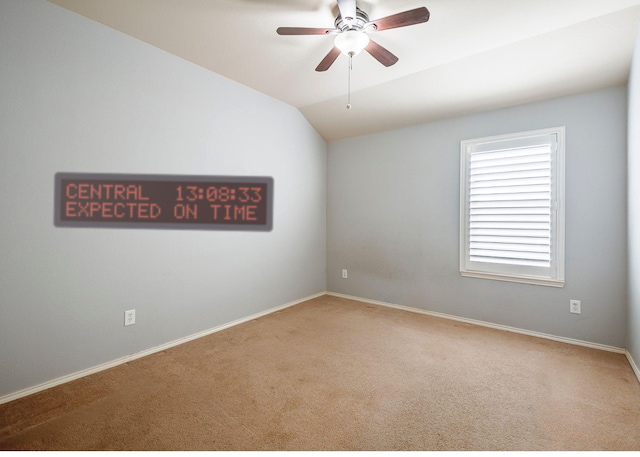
13:08:33
